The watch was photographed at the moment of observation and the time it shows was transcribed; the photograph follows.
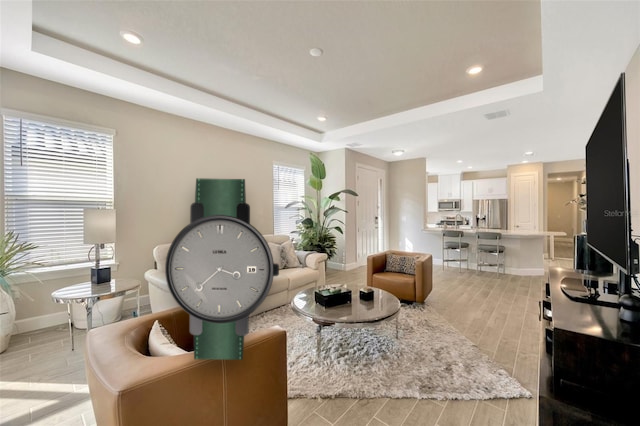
3:38
